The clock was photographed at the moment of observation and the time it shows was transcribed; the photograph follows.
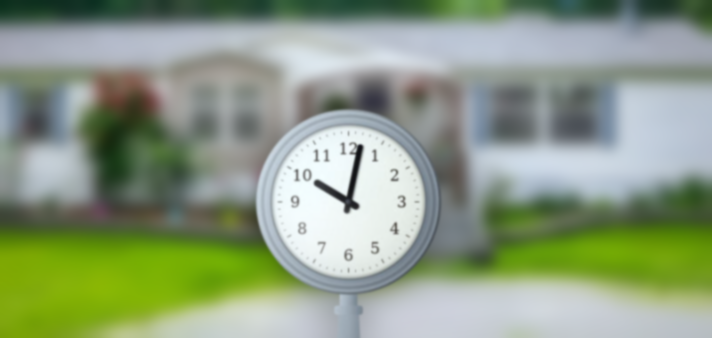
10:02
